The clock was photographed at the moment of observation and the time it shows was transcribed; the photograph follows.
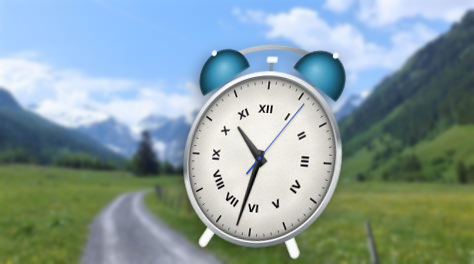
10:32:06
